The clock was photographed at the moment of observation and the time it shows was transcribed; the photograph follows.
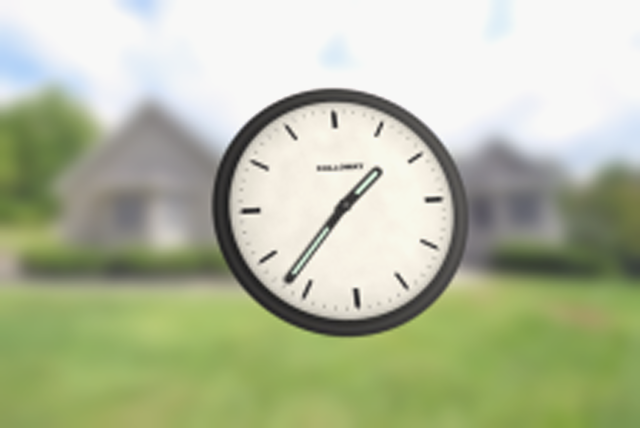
1:37
